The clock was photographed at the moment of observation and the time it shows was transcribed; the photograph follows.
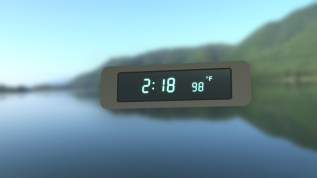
2:18
